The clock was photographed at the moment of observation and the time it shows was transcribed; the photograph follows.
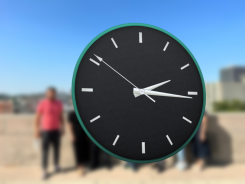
2:15:51
